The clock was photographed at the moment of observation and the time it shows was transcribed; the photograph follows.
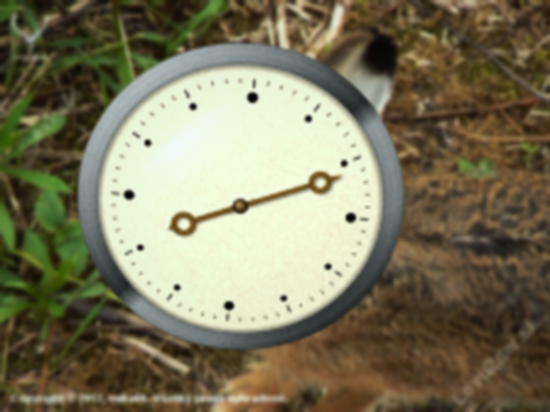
8:11
